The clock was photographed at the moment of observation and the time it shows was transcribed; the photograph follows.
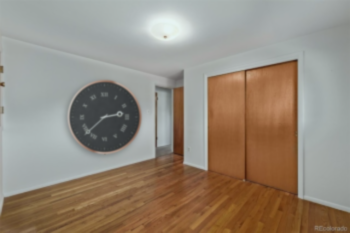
2:38
